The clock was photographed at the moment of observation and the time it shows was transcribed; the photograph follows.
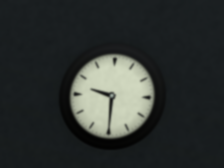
9:30
